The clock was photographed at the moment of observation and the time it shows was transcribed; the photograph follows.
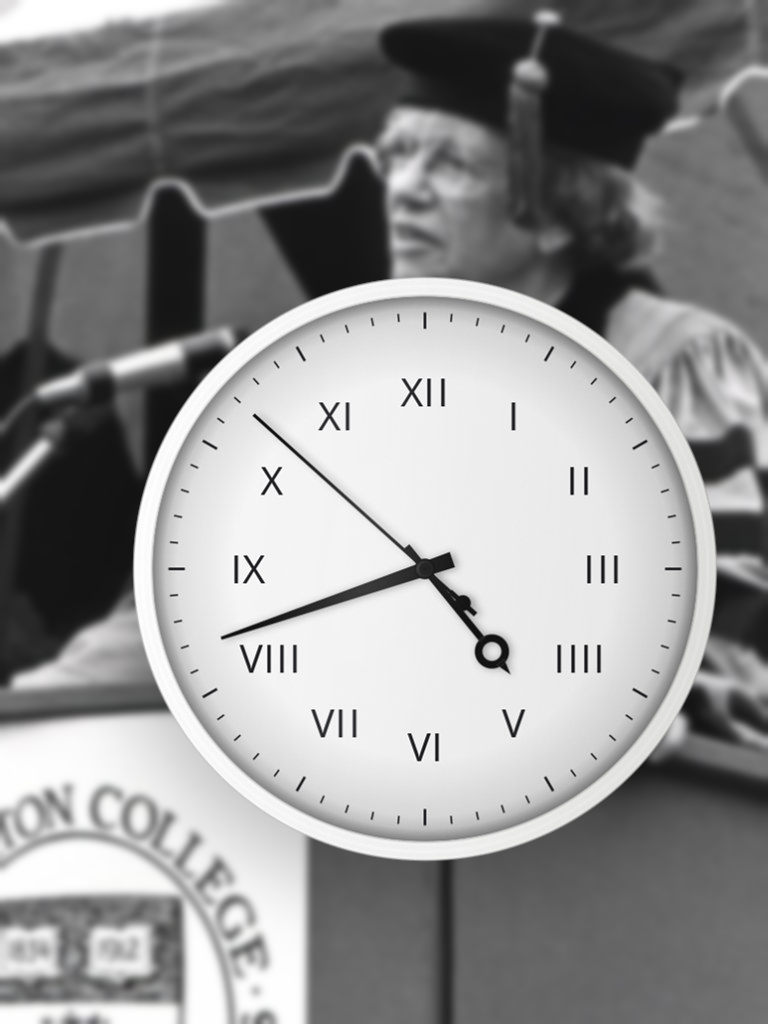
4:41:52
